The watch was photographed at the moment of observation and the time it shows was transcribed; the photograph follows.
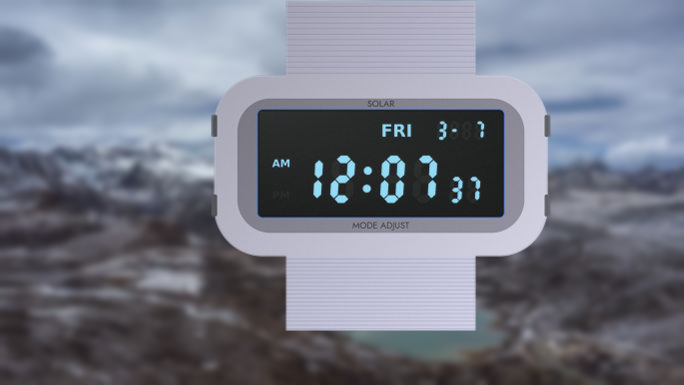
12:07:37
